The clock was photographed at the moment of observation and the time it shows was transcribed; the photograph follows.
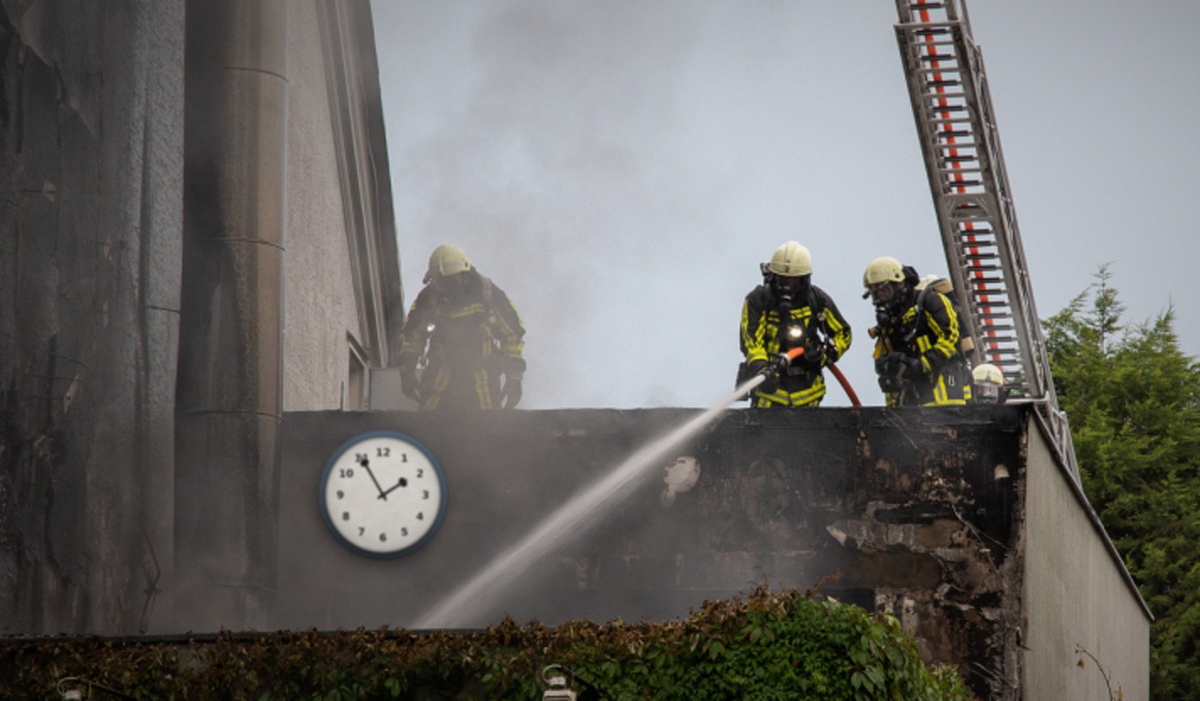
1:55
